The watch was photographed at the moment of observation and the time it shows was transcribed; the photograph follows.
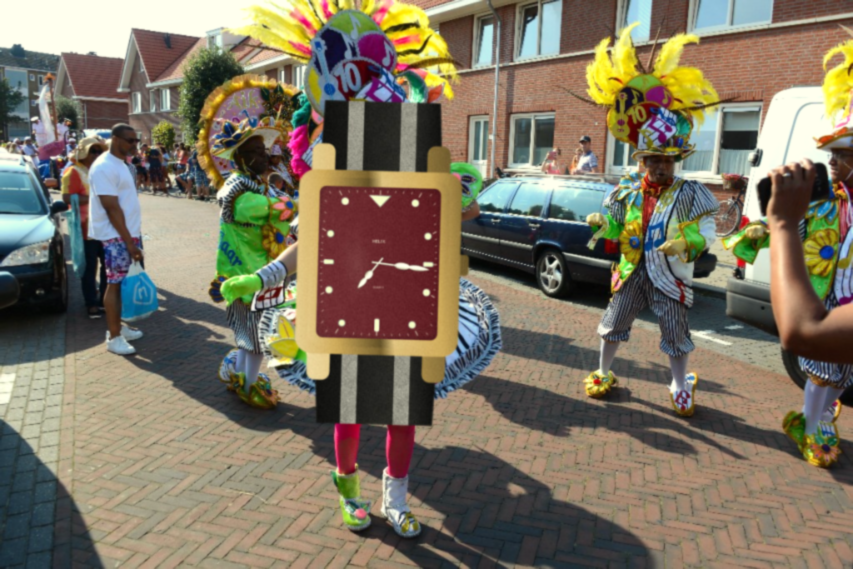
7:16
